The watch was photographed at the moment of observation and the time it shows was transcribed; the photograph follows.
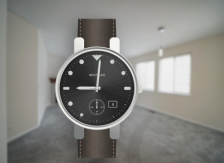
9:01
